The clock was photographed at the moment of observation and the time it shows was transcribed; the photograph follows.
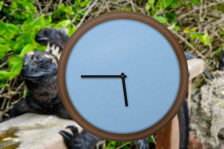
5:45
